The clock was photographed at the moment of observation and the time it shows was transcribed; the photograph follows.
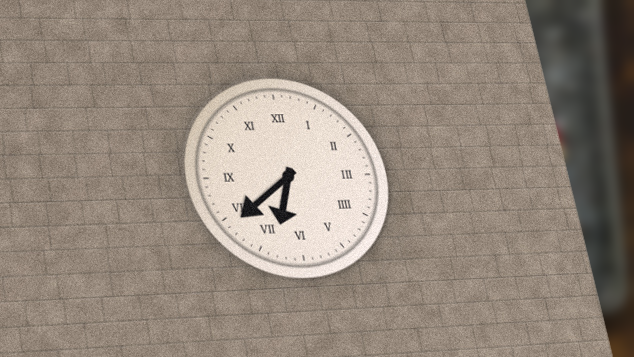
6:39
